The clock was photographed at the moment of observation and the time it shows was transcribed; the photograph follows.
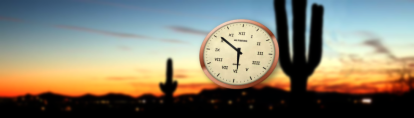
5:51
